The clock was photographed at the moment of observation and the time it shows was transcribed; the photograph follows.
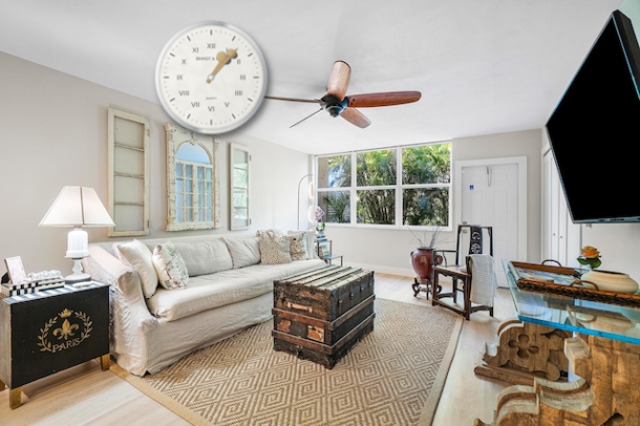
1:07
